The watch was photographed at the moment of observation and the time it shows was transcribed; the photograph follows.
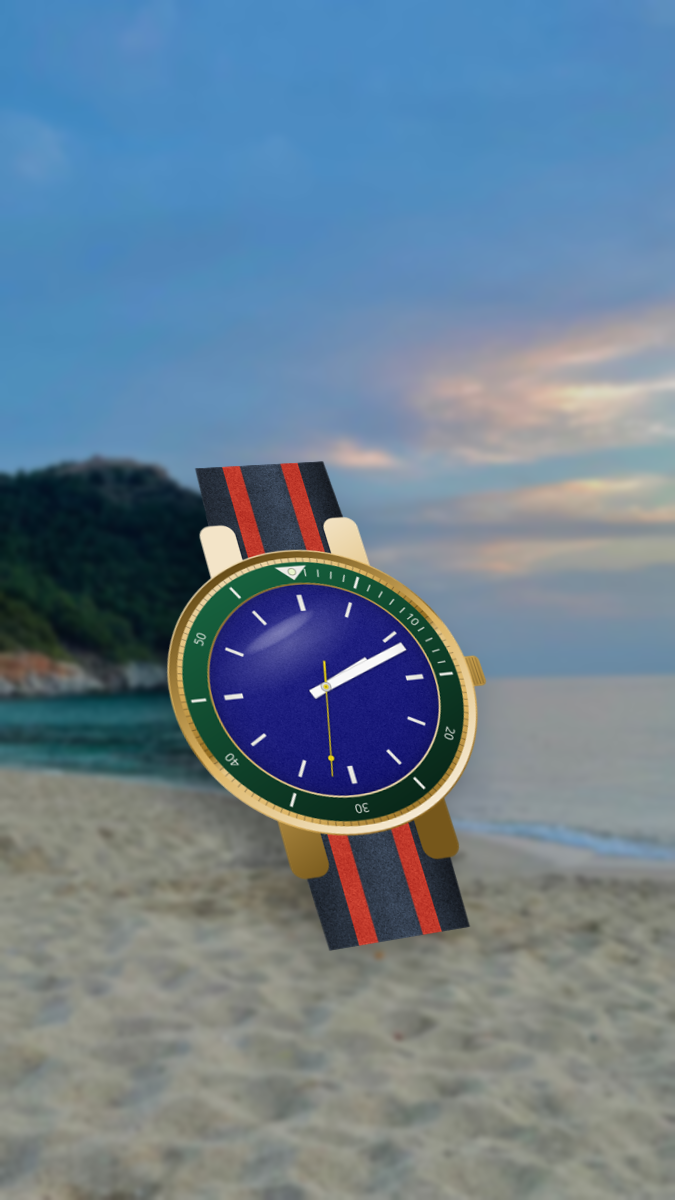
2:11:32
